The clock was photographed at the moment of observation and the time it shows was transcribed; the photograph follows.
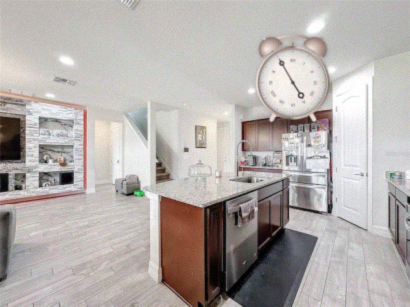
4:55
